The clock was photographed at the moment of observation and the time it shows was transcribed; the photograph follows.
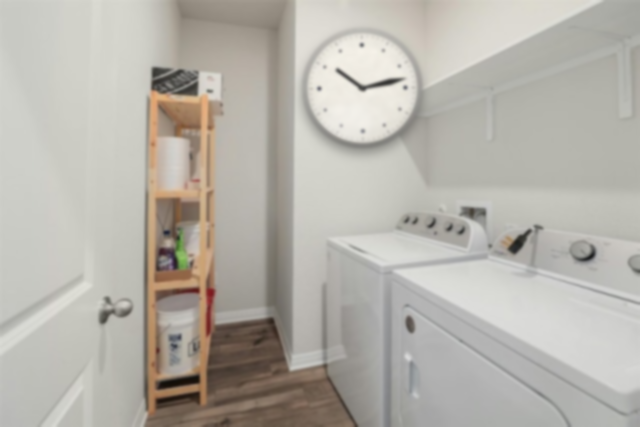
10:13
